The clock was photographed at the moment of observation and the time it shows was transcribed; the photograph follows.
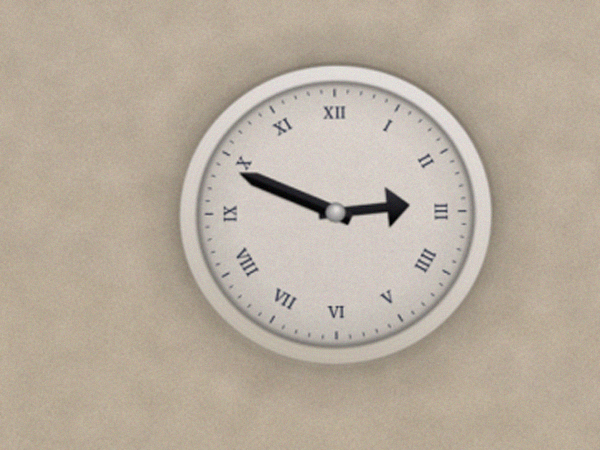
2:49
